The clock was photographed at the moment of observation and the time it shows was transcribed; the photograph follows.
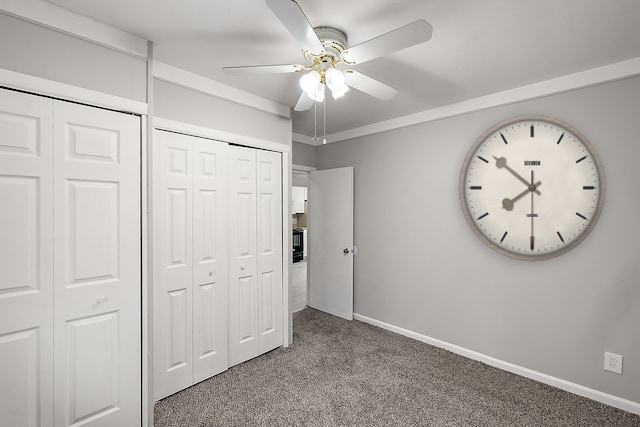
7:51:30
